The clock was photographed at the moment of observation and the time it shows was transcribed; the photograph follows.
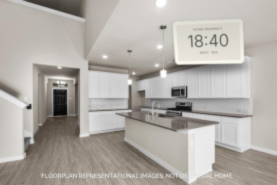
18:40
